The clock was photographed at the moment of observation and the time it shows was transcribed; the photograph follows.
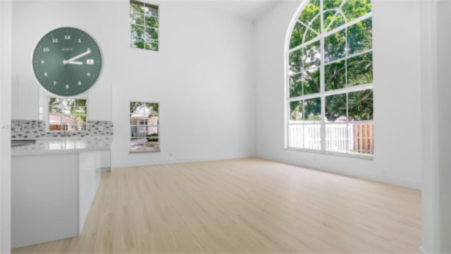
3:11
